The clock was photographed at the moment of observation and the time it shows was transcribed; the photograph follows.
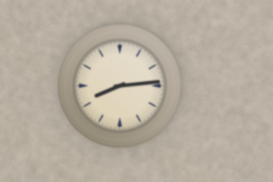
8:14
